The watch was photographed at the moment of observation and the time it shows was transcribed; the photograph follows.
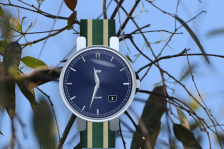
11:33
